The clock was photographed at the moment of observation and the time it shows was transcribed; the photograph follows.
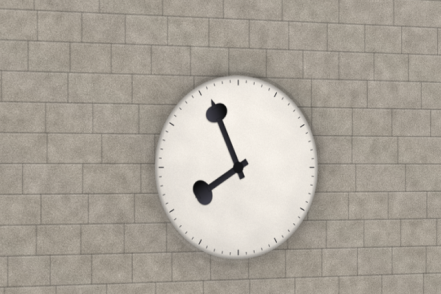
7:56
